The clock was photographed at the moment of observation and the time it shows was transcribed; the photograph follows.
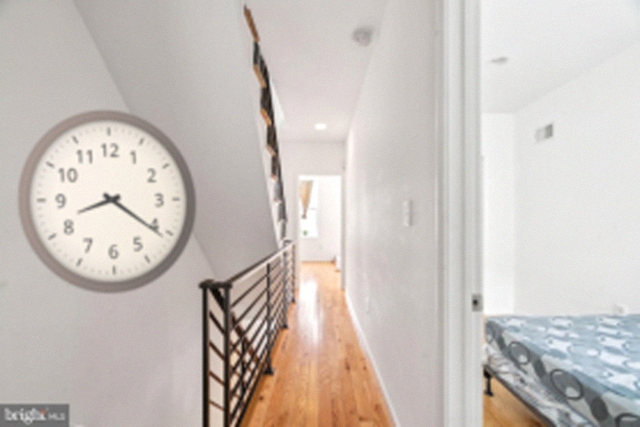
8:21
